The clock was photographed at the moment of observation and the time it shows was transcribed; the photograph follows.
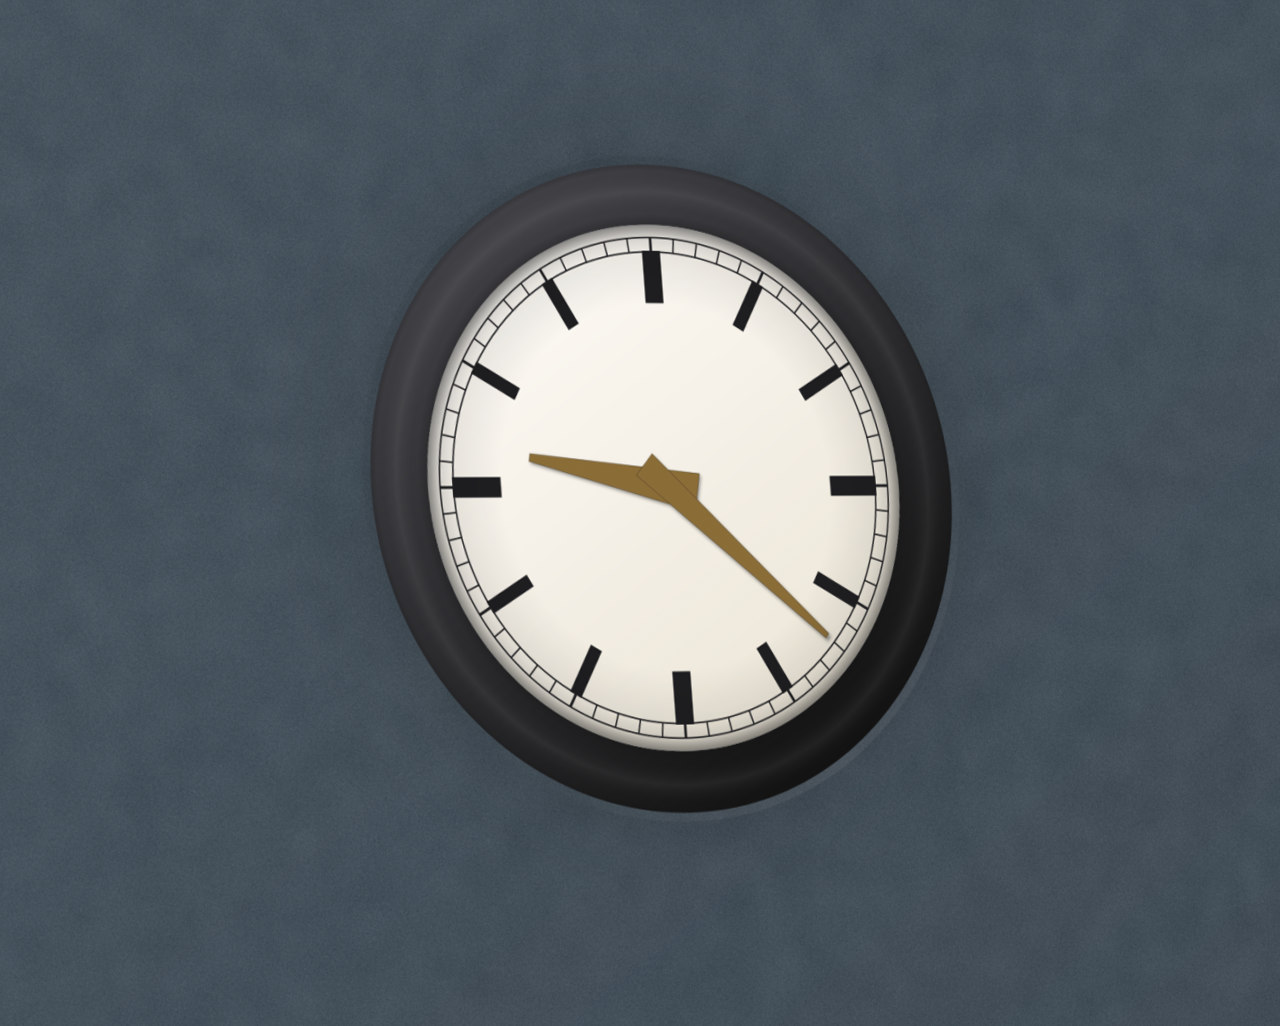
9:22
